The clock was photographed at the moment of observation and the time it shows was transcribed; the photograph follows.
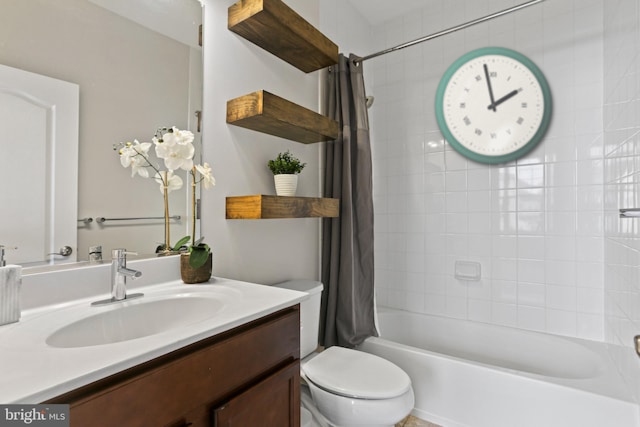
1:58
